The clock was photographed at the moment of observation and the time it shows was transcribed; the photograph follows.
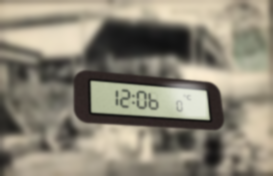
12:06
